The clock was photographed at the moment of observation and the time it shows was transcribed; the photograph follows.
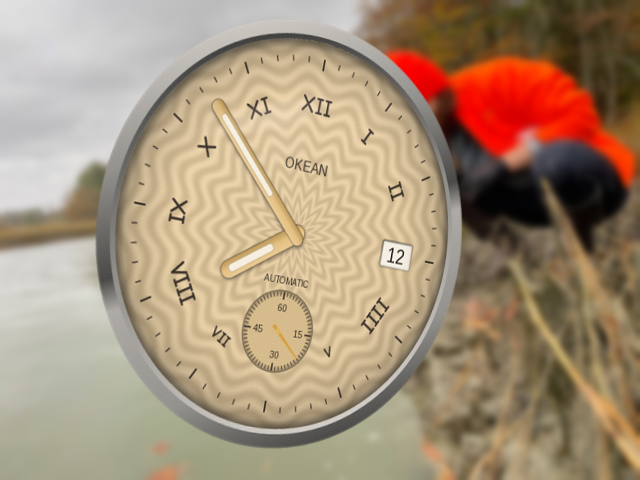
7:52:22
